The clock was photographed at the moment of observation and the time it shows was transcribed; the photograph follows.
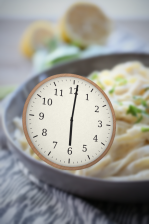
6:01
